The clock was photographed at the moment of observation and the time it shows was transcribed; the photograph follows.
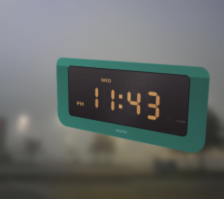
11:43
